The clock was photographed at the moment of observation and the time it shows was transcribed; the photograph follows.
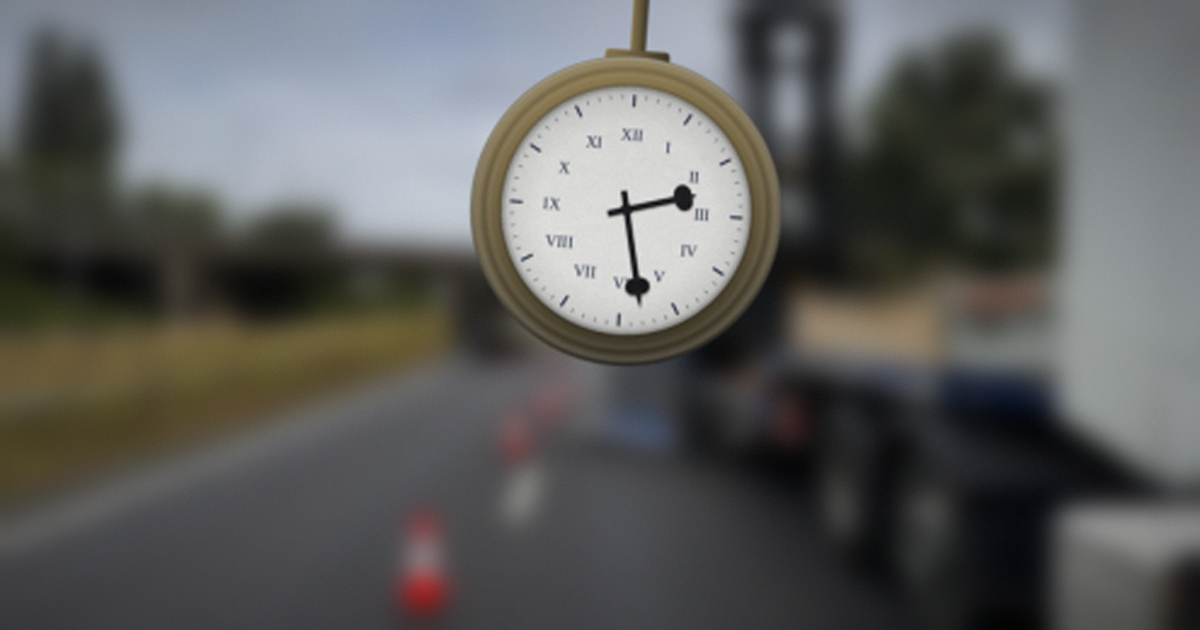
2:28
